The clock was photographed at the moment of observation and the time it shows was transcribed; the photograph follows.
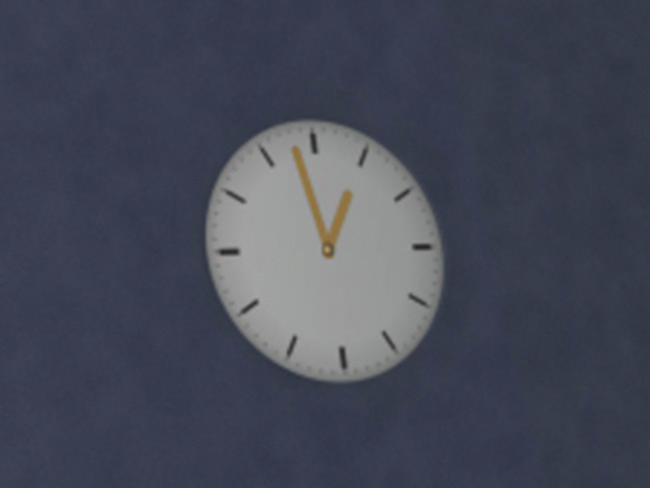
12:58
